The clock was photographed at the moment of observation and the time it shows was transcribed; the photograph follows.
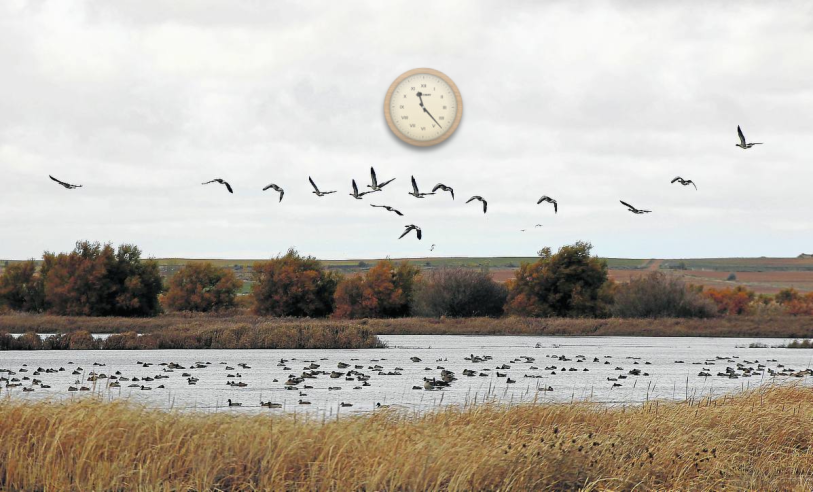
11:23
